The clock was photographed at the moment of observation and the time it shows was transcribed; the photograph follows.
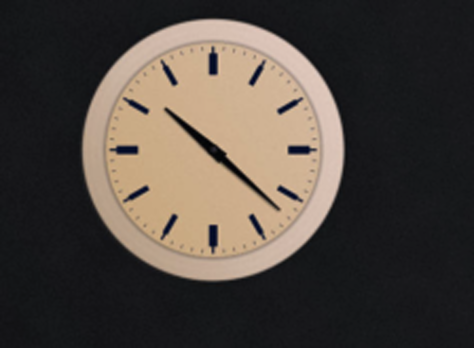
10:22
